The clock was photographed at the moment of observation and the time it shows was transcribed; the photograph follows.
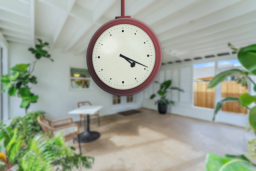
4:19
